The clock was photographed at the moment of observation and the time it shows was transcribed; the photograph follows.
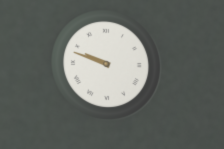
9:48
